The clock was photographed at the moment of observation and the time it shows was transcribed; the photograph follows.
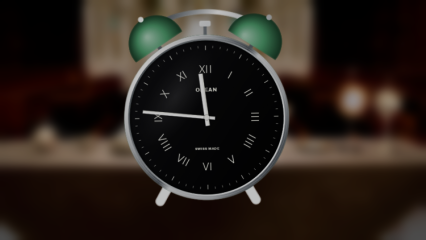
11:46
